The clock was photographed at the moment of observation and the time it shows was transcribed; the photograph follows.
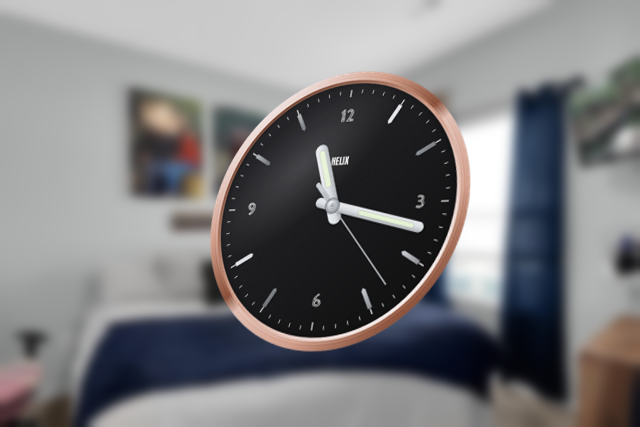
11:17:23
